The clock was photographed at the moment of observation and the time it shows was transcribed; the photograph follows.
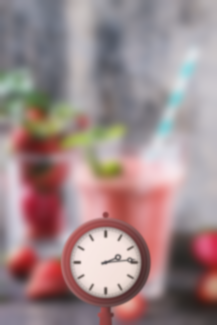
2:14
